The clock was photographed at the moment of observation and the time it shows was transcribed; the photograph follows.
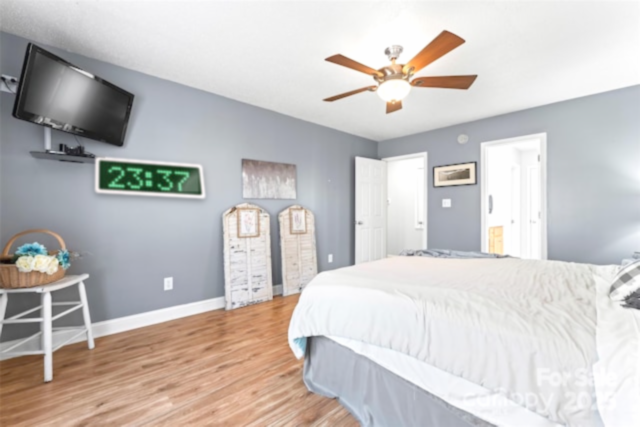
23:37
